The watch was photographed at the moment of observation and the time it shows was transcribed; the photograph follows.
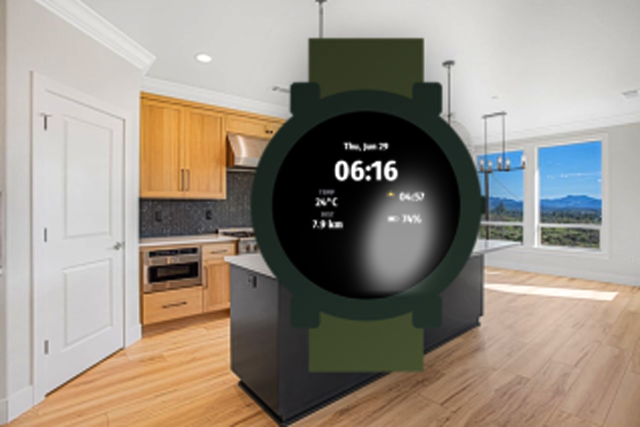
6:16
